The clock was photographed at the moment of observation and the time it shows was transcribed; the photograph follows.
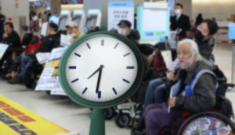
7:31
